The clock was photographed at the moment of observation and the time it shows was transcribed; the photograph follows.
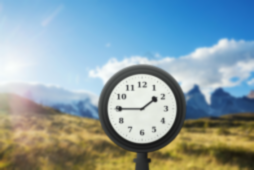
1:45
